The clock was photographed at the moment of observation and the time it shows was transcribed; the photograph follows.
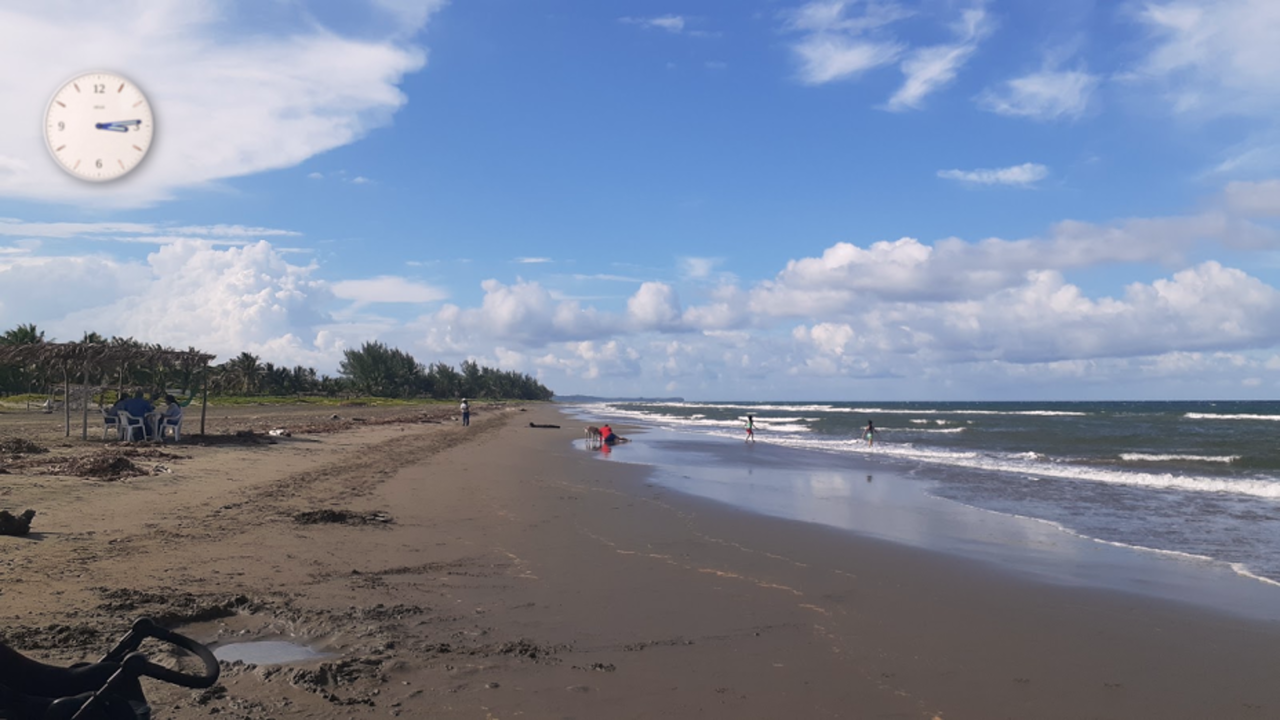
3:14
